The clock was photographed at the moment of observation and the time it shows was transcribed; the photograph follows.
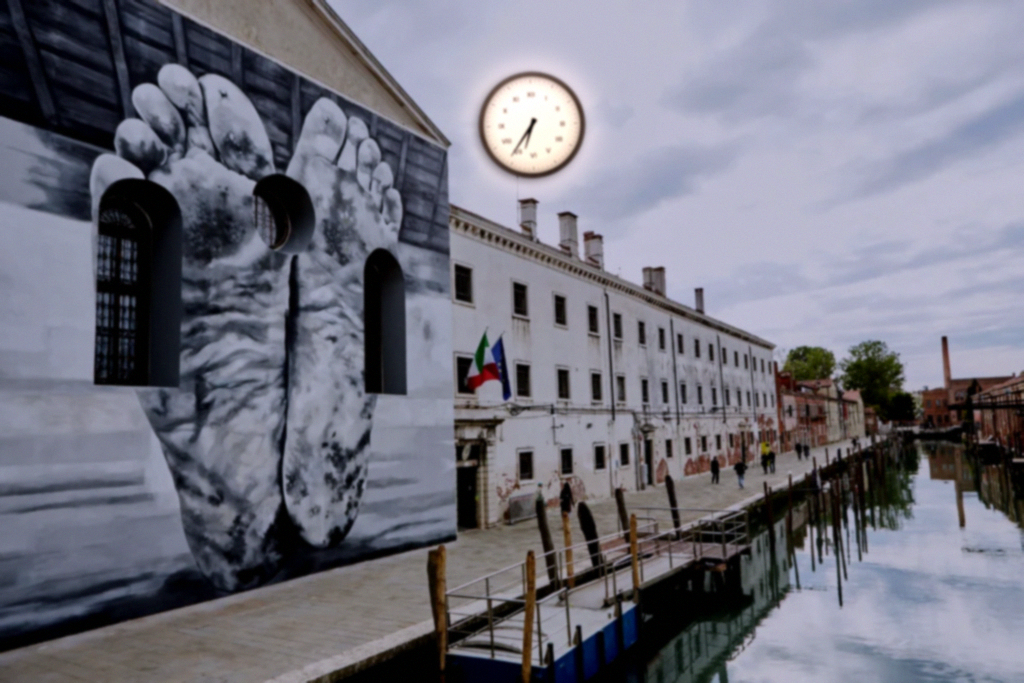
6:36
